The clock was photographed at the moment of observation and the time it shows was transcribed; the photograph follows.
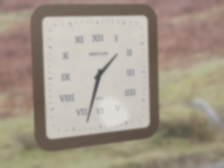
1:33
